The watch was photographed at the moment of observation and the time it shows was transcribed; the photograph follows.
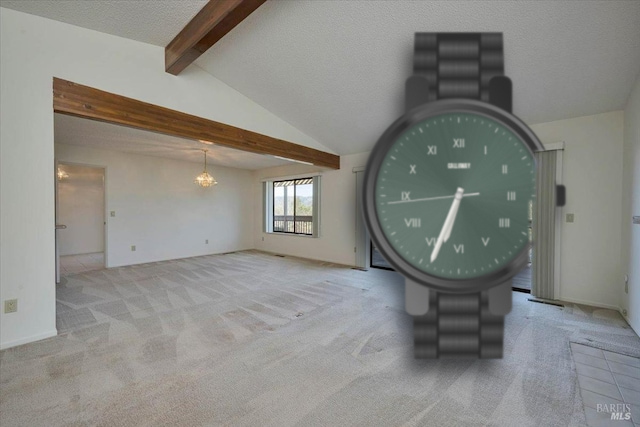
6:33:44
